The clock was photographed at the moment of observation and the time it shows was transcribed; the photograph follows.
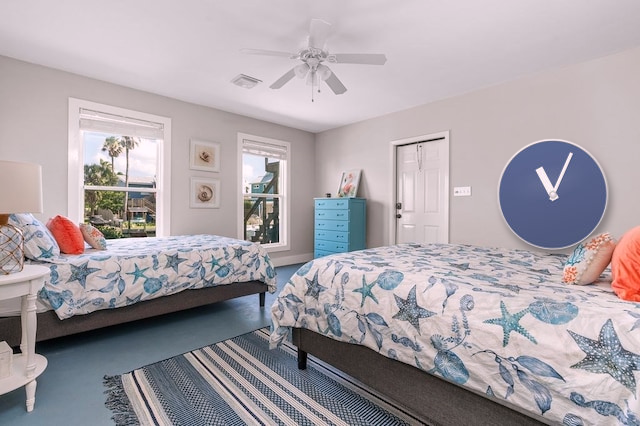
11:04
